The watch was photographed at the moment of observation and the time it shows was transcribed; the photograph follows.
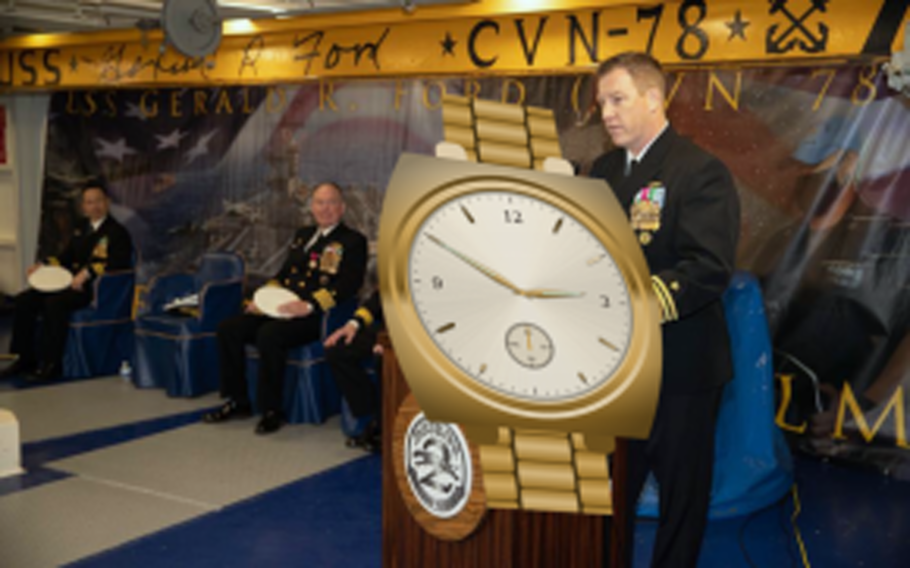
2:50
